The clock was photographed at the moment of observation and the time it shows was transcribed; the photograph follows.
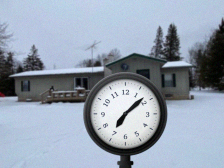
7:08
